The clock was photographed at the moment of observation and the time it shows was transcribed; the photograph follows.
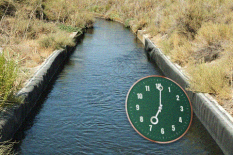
7:01
